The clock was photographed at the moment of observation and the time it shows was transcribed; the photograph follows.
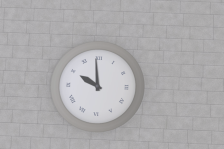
9:59
